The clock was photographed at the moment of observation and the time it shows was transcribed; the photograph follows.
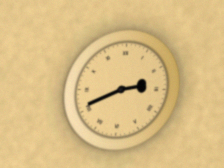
2:41
